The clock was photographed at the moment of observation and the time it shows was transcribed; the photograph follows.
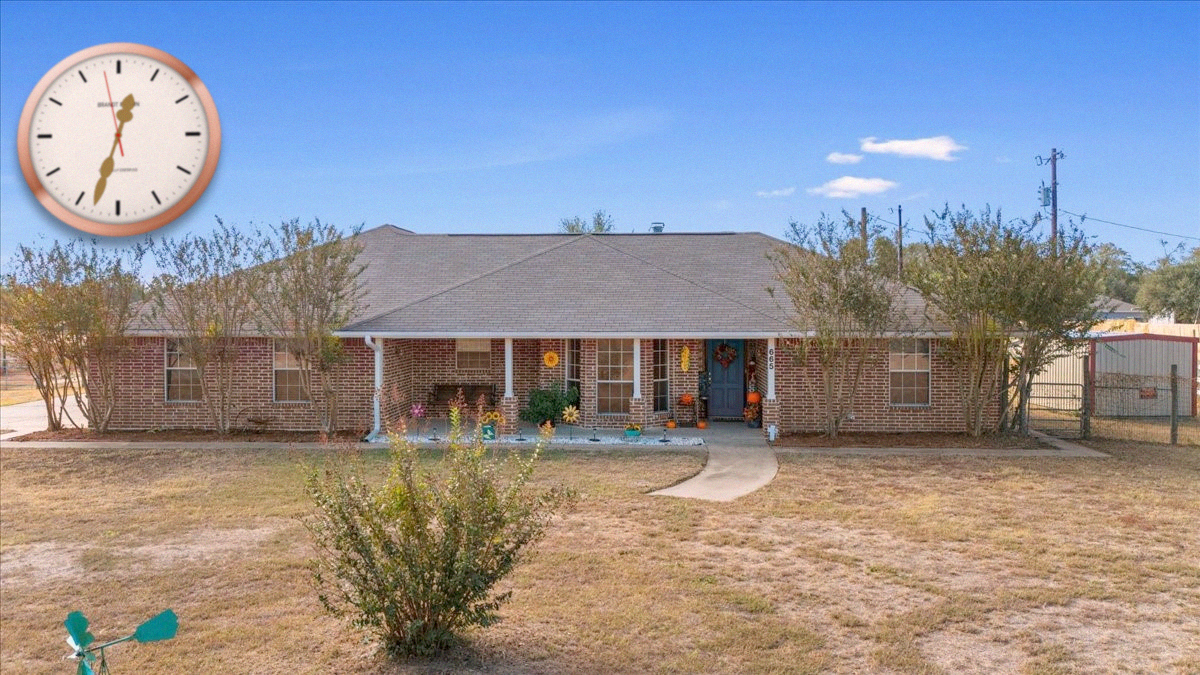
12:32:58
